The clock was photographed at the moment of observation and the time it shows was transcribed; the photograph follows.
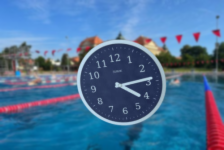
4:14
